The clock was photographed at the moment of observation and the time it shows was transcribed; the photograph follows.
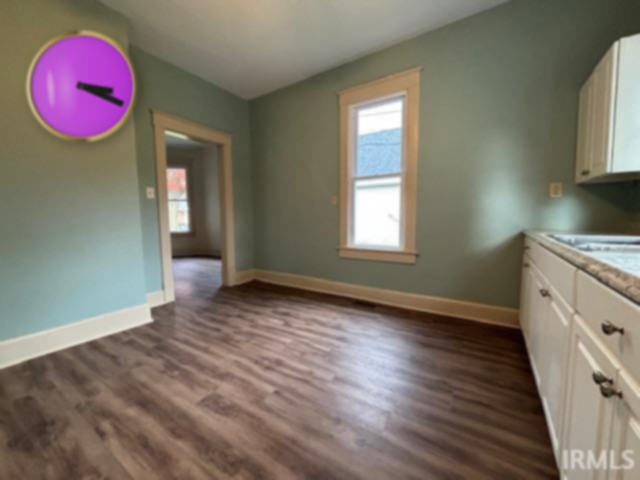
3:19
